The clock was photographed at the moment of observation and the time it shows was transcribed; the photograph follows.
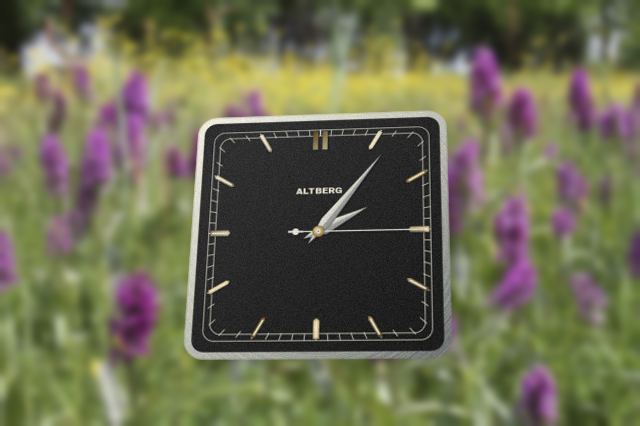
2:06:15
